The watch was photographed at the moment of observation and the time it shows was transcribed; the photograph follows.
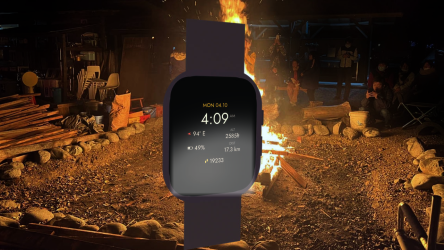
4:09
